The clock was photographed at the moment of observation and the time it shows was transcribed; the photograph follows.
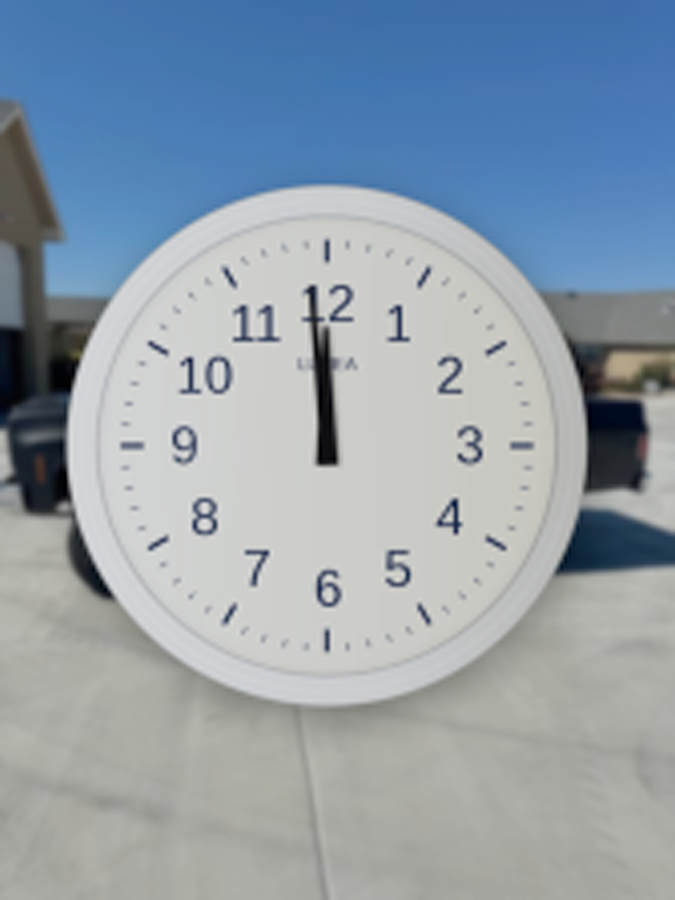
11:59
